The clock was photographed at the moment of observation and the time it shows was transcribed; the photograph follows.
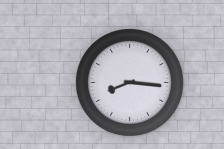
8:16
